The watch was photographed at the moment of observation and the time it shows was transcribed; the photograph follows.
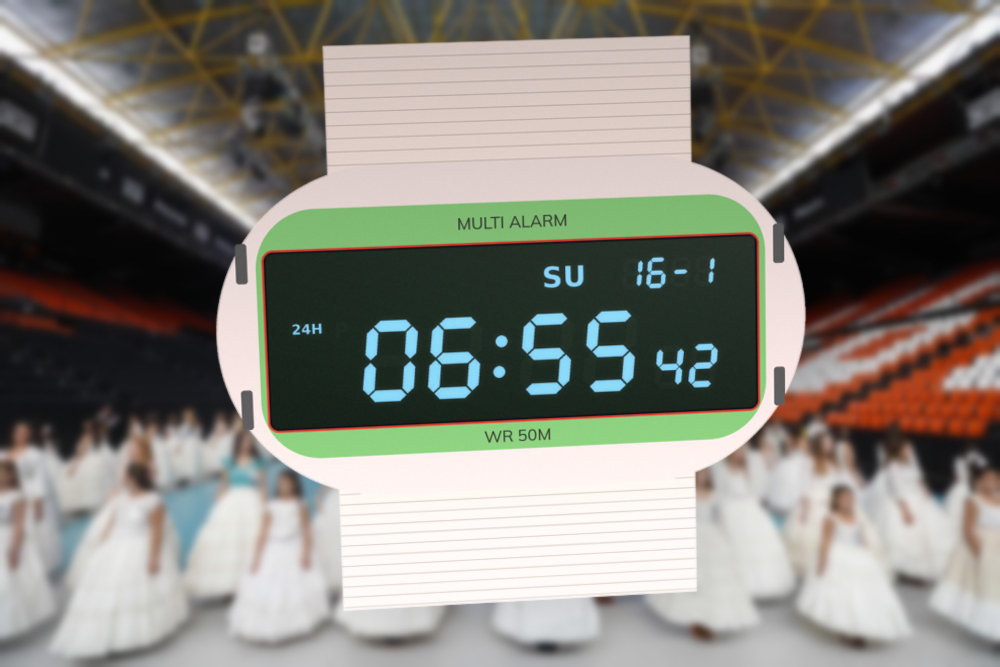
6:55:42
